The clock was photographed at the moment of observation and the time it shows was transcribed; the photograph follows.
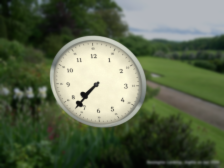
7:37
